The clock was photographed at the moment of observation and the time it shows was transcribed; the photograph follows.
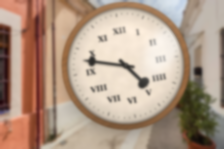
4:48
